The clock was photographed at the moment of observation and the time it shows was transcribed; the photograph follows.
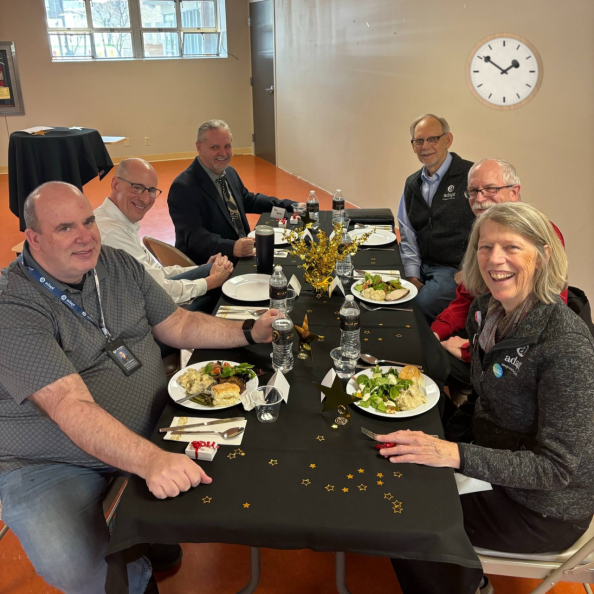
1:51
